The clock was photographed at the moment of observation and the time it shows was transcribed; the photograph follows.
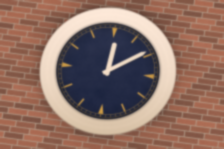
12:09
